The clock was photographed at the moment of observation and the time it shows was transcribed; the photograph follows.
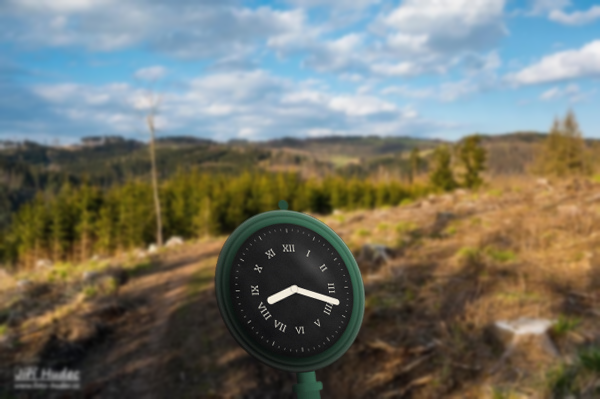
8:18
